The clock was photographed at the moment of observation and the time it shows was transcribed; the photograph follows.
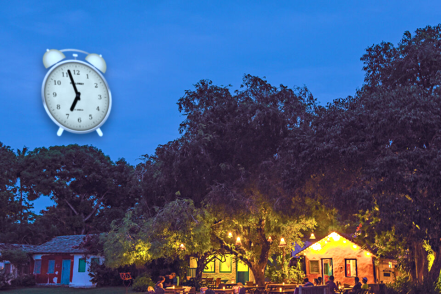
6:57
